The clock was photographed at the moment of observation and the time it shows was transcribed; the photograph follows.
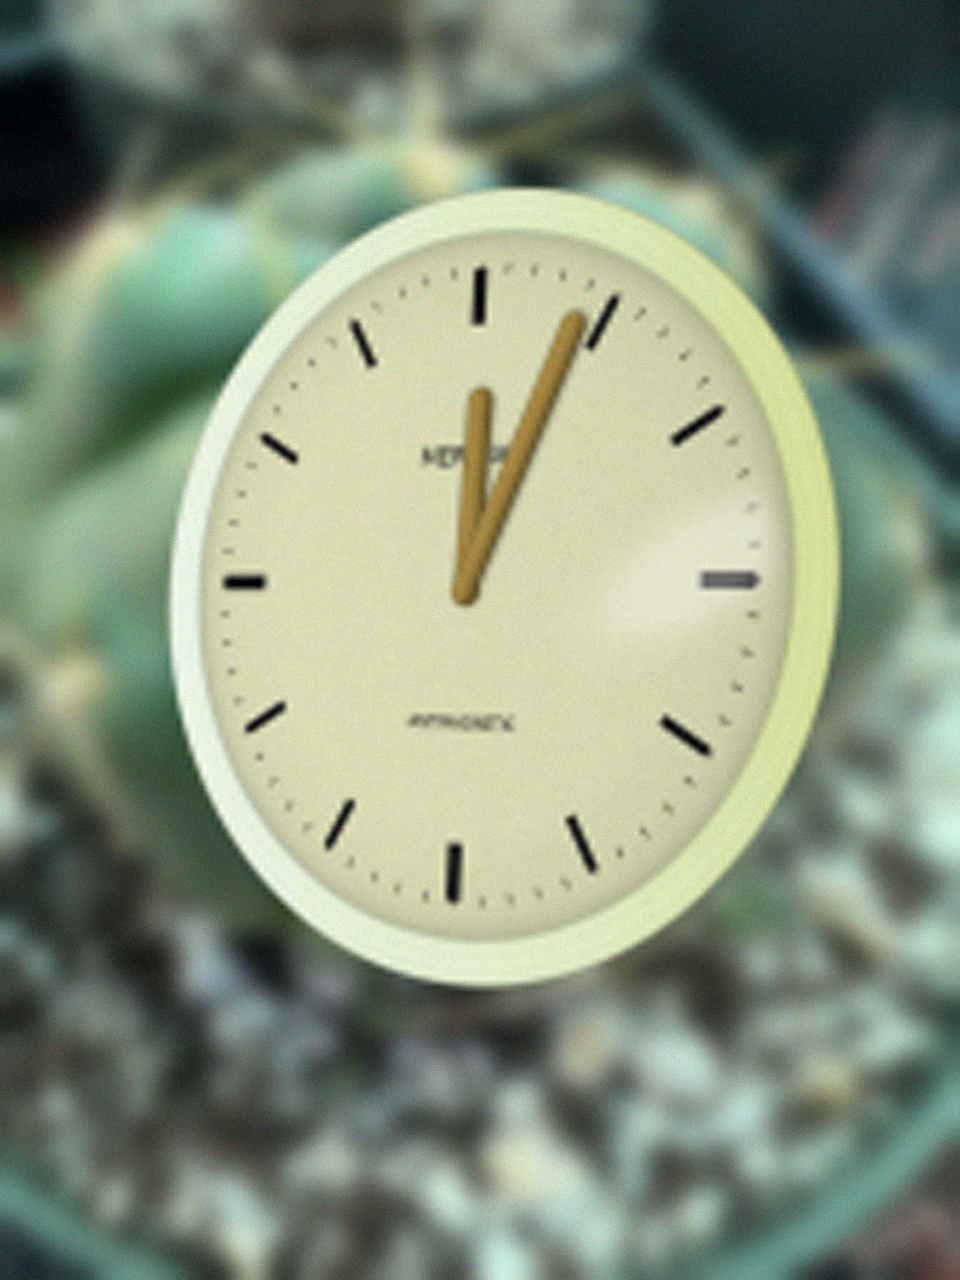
12:04
